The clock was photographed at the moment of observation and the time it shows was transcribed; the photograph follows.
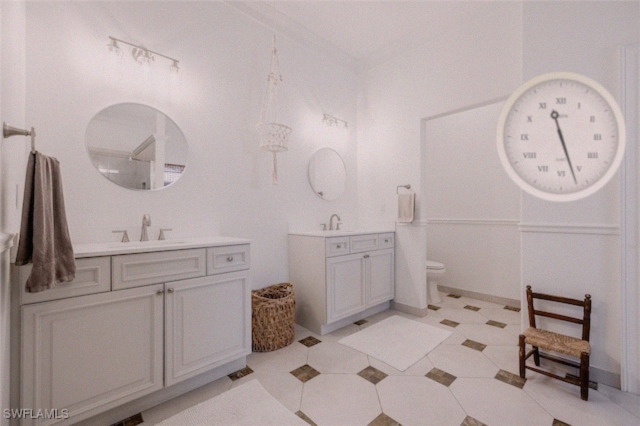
11:27
